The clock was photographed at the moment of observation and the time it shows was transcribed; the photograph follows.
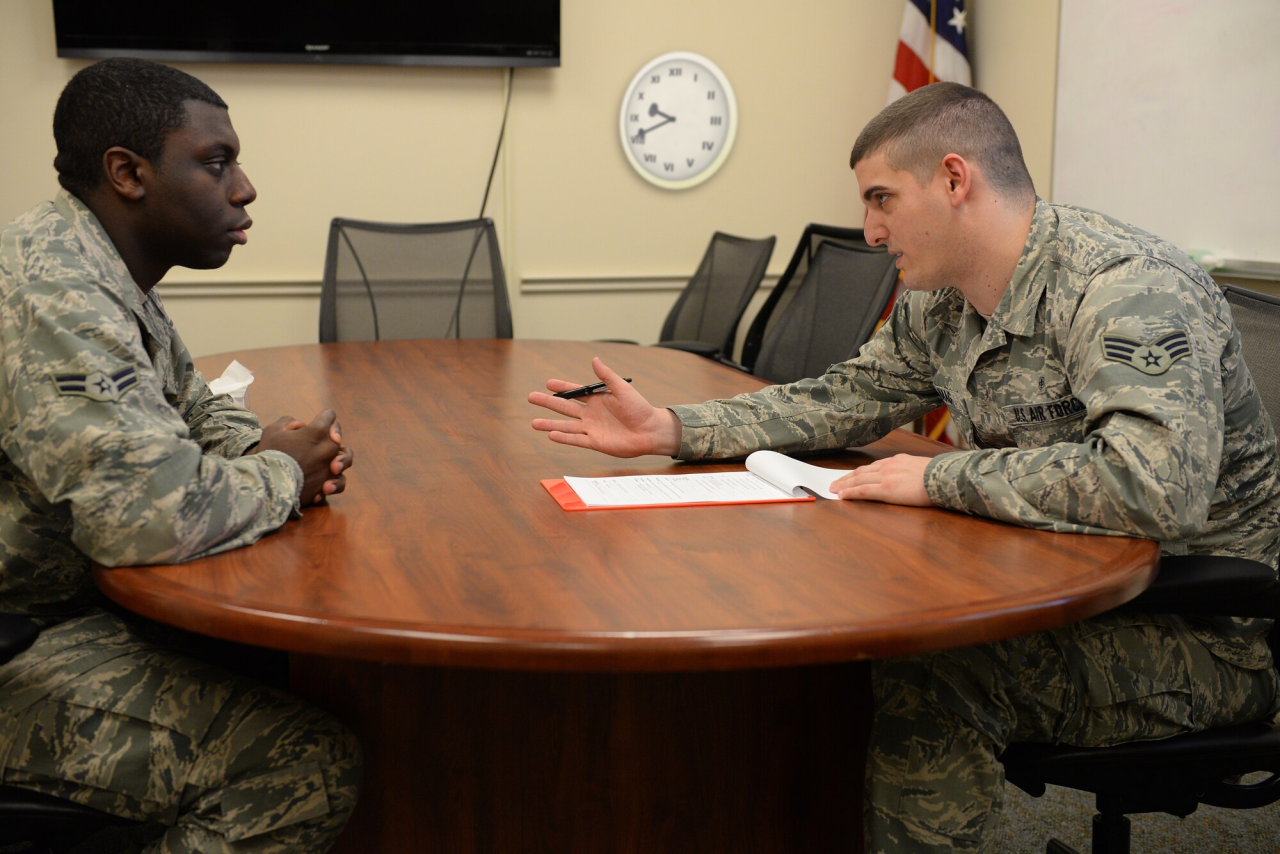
9:41
